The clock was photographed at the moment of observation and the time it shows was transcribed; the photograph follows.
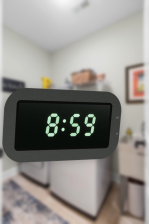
8:59
